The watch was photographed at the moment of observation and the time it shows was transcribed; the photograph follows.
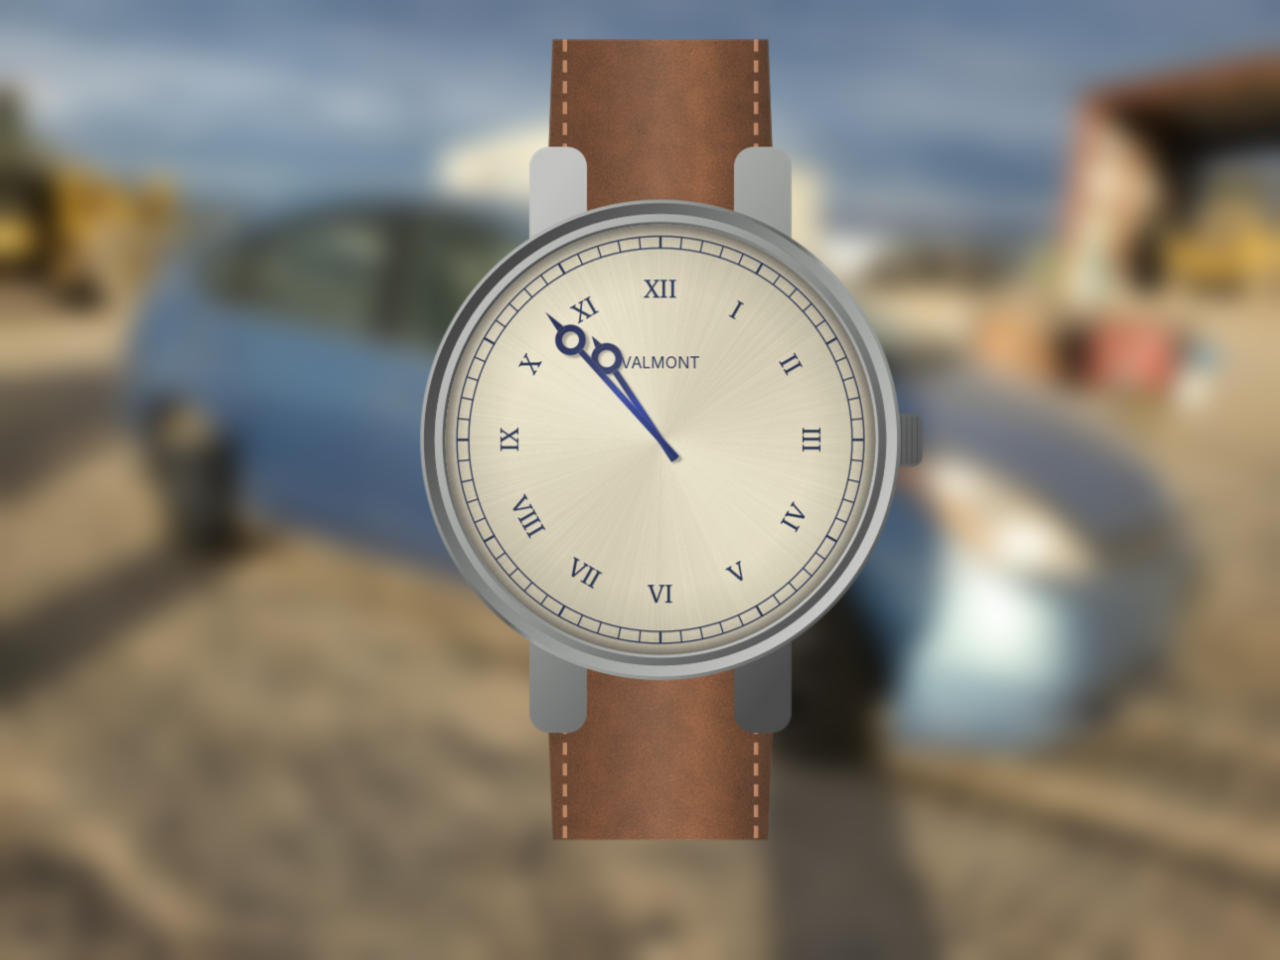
10:53
